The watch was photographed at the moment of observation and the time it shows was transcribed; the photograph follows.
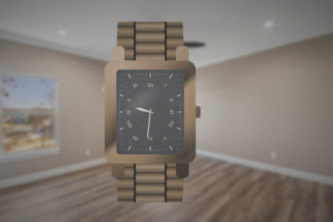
9:31
